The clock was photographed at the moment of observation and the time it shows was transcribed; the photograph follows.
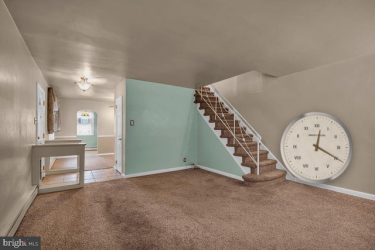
12:20
